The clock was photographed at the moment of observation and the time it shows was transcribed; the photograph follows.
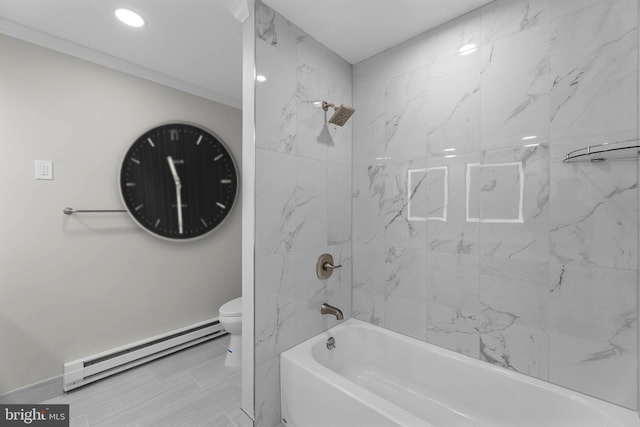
11:30
